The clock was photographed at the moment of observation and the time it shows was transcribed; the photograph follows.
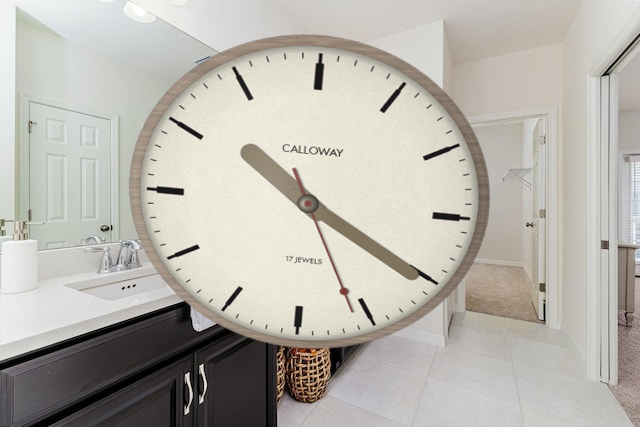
10:20:26
